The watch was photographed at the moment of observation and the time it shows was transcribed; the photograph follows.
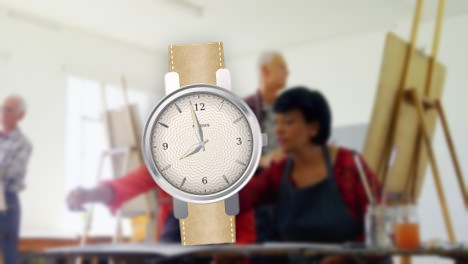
7:58
